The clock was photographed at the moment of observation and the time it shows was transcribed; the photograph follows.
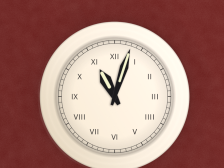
11:03
